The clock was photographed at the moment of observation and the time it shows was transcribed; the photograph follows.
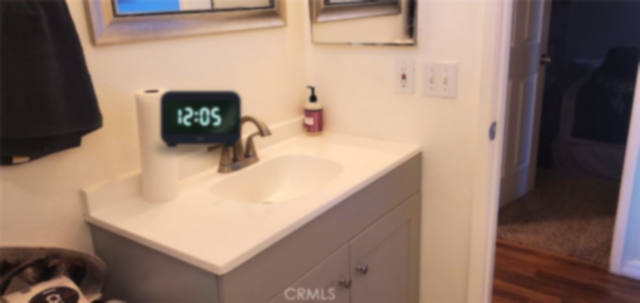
12:05
